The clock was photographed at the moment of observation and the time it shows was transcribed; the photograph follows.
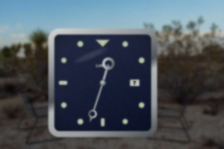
12:33
